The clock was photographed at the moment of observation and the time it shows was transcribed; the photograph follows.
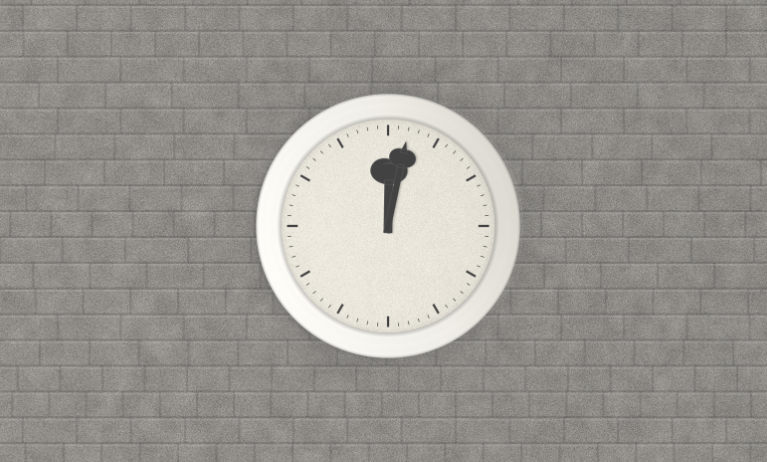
12:02
